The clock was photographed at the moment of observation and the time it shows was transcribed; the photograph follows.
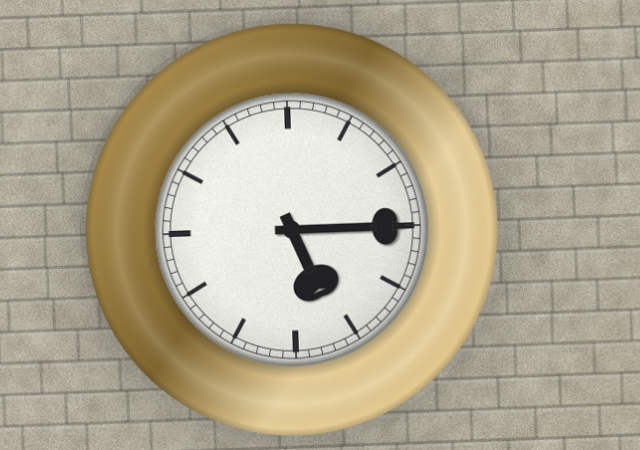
5:15
